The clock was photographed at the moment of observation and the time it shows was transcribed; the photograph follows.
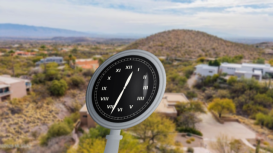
12:33
